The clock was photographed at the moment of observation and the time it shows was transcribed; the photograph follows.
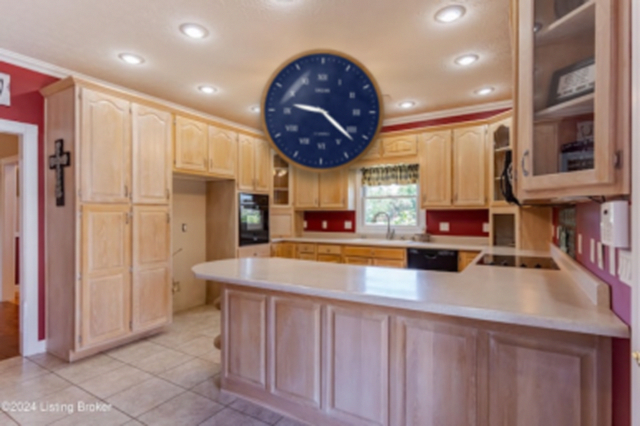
9:22
